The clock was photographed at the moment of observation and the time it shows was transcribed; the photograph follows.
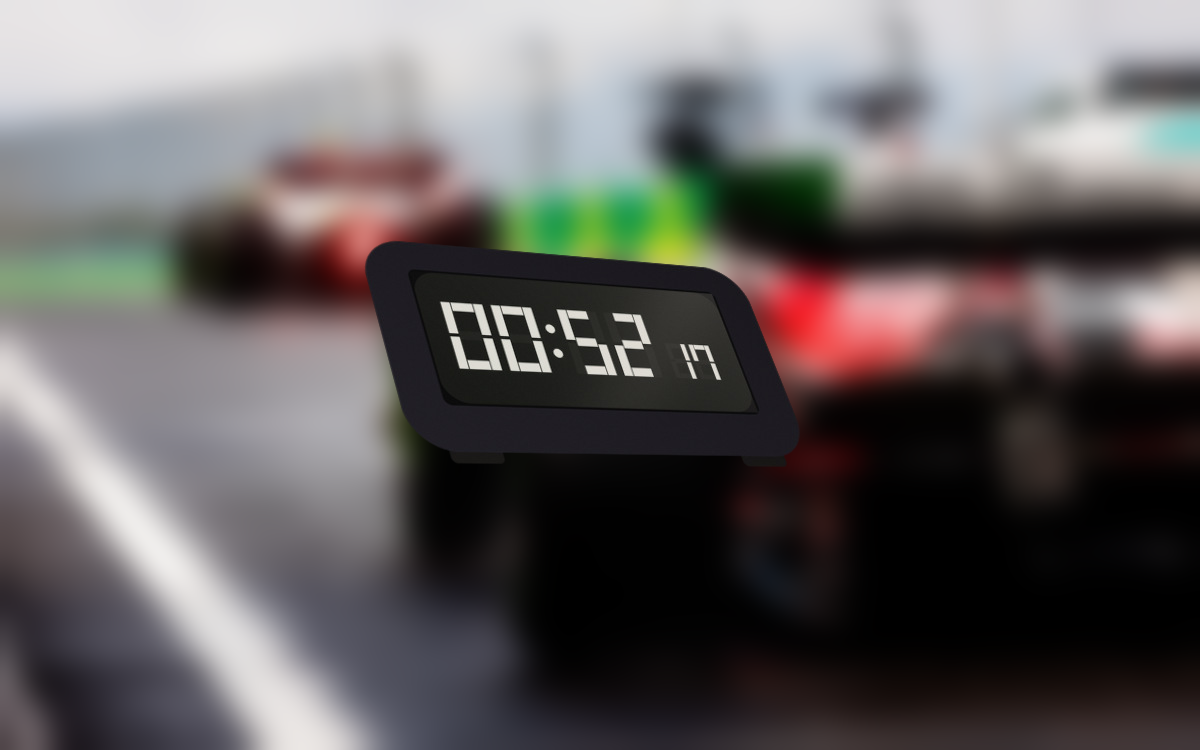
0:52:17
